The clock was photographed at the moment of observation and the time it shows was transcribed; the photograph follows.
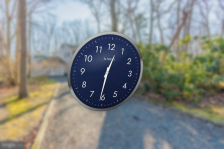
12:31
